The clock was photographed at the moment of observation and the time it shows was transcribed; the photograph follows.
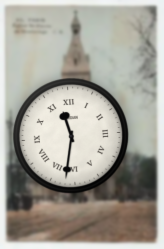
11:32
